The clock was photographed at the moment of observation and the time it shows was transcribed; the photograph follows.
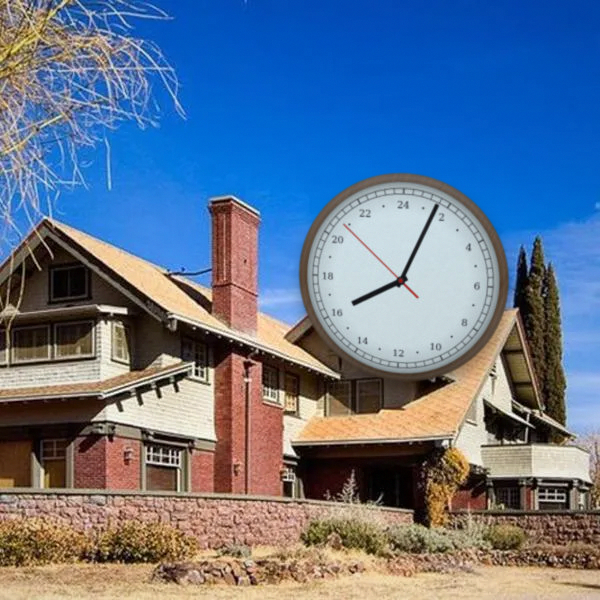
16:03:52
